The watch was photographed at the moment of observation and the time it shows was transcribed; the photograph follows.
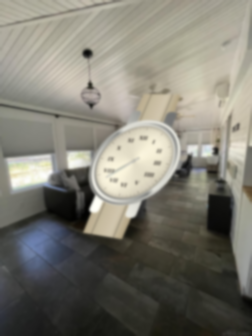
7:38
